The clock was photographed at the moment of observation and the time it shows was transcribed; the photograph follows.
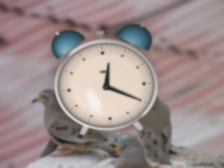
12:20
